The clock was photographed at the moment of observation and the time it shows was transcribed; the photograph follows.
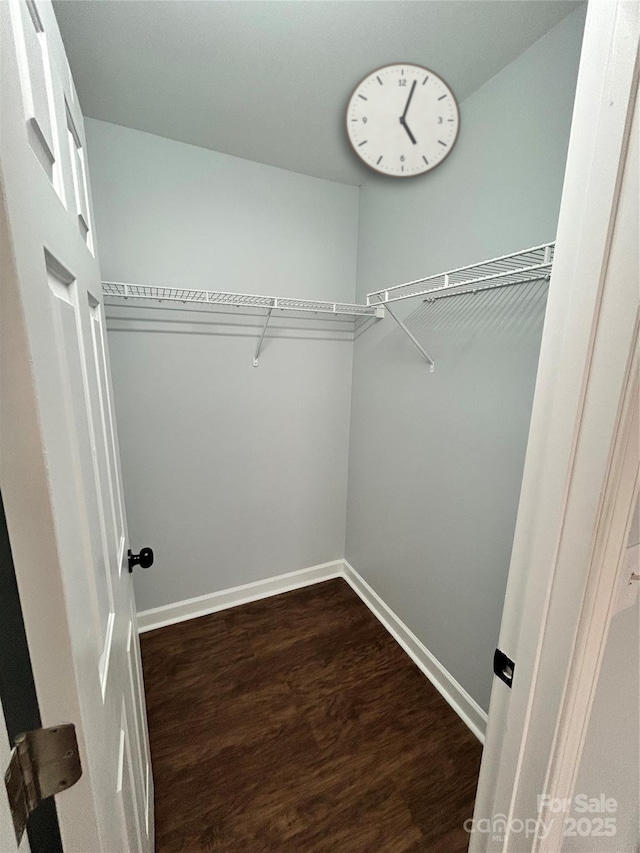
5:03
